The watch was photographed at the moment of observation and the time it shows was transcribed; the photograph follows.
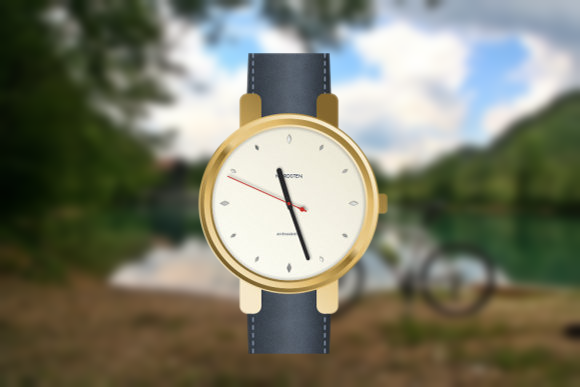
11:26:49
